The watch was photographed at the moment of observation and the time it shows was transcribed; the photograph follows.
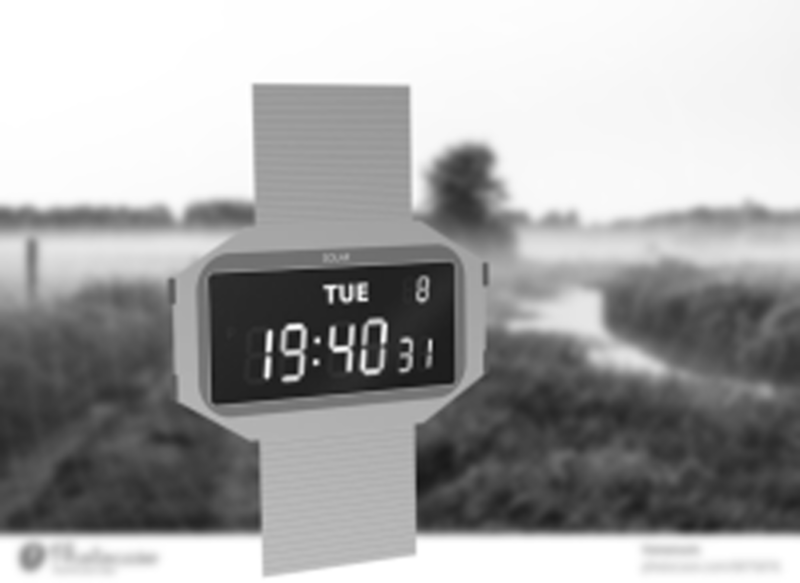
19:40:31
